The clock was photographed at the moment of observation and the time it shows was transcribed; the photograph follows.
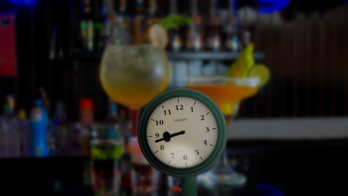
8:43
